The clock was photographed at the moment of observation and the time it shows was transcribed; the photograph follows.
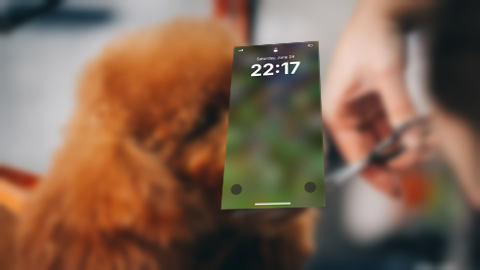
22:17
